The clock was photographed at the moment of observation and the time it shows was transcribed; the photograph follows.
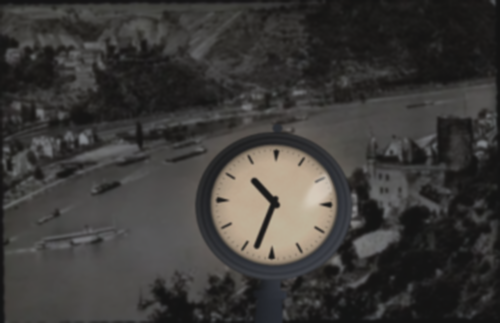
10:33
